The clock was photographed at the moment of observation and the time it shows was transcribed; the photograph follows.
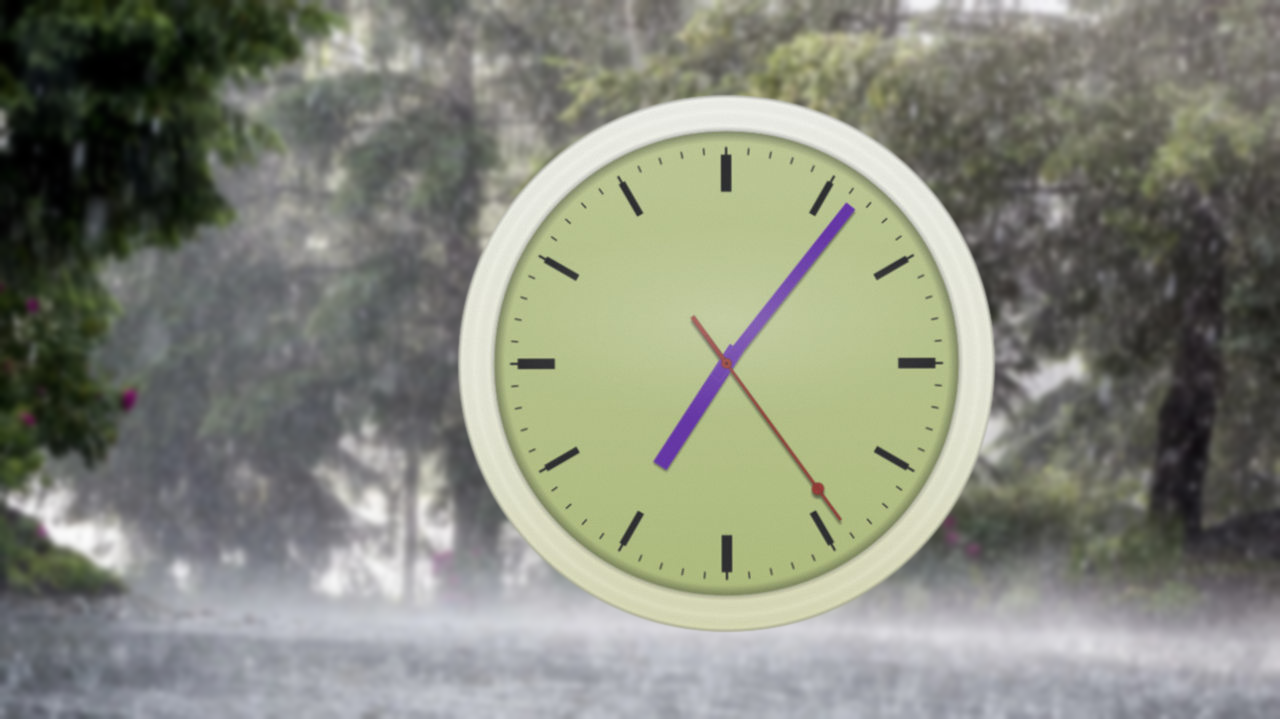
7:06:24
